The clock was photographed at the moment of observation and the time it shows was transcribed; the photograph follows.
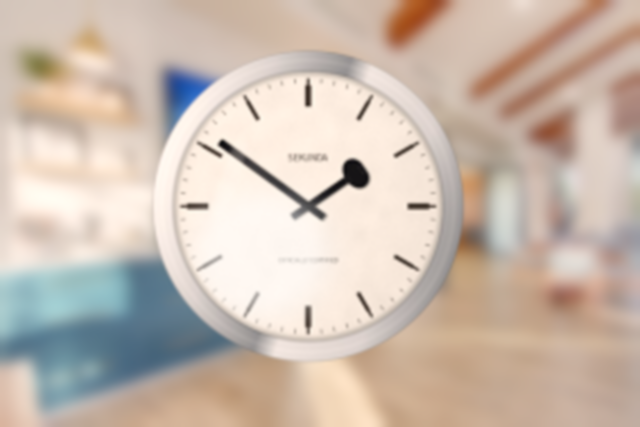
1:51
